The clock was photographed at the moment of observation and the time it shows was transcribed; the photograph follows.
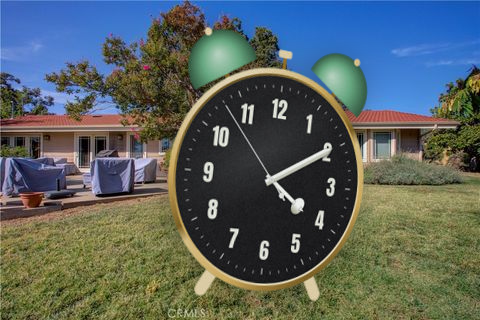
4:09:53
